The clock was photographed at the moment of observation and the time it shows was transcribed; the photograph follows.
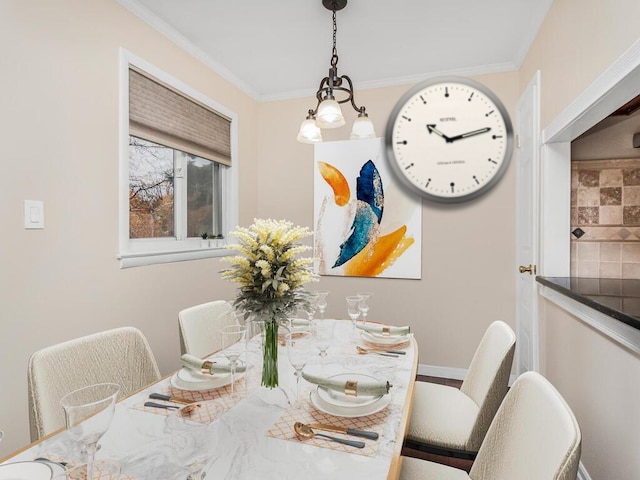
10:13
